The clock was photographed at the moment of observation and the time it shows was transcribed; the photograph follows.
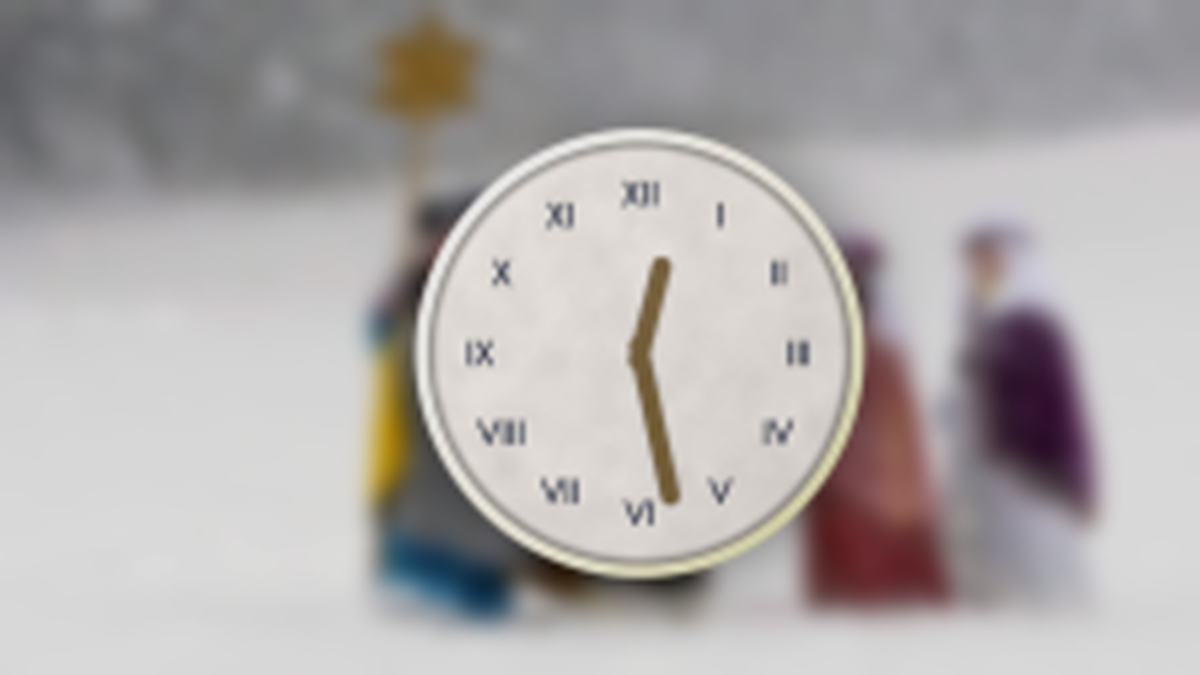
12:28
